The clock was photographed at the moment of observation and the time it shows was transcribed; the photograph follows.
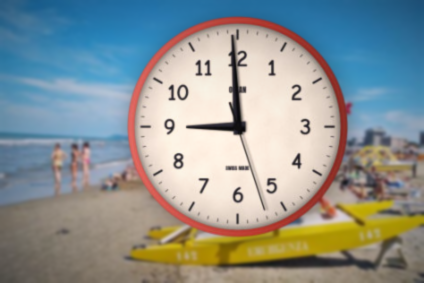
8:59:27
